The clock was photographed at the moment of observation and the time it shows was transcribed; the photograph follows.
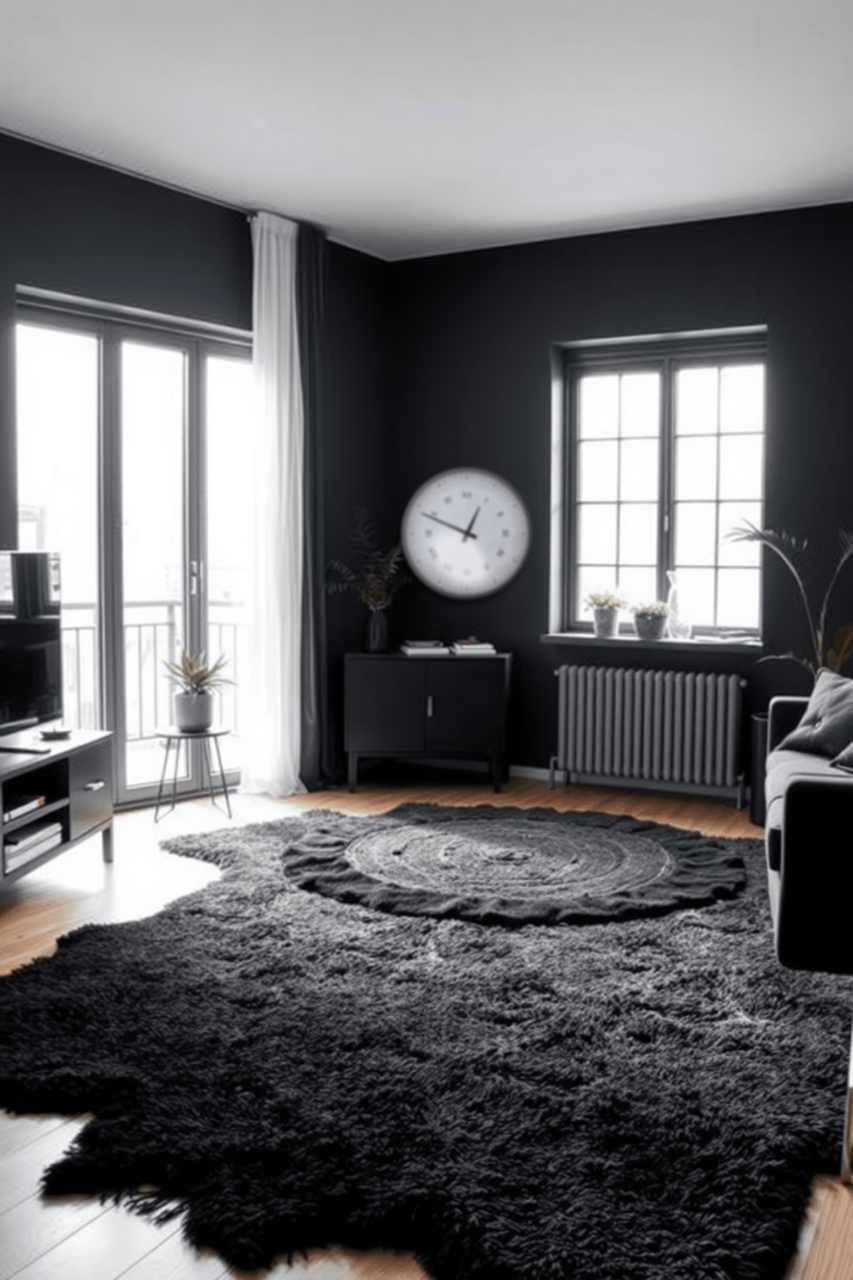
12:49
